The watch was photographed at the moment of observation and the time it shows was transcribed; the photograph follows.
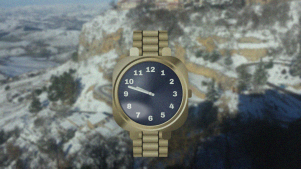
9:48
